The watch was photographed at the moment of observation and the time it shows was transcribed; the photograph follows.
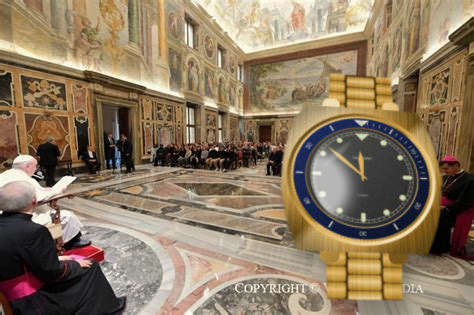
11:52
